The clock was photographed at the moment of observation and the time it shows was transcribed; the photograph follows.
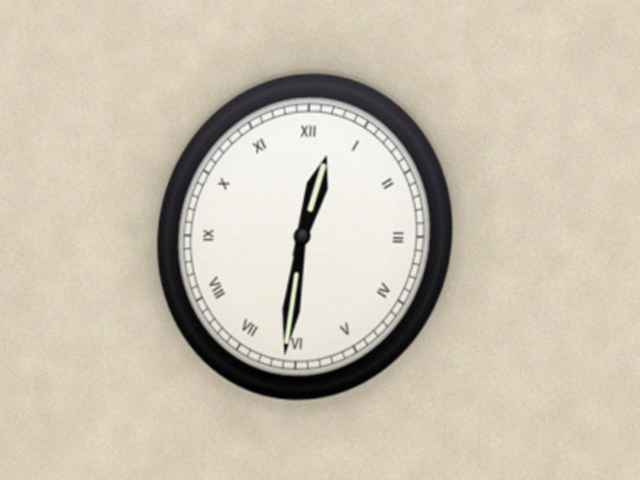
12:31
